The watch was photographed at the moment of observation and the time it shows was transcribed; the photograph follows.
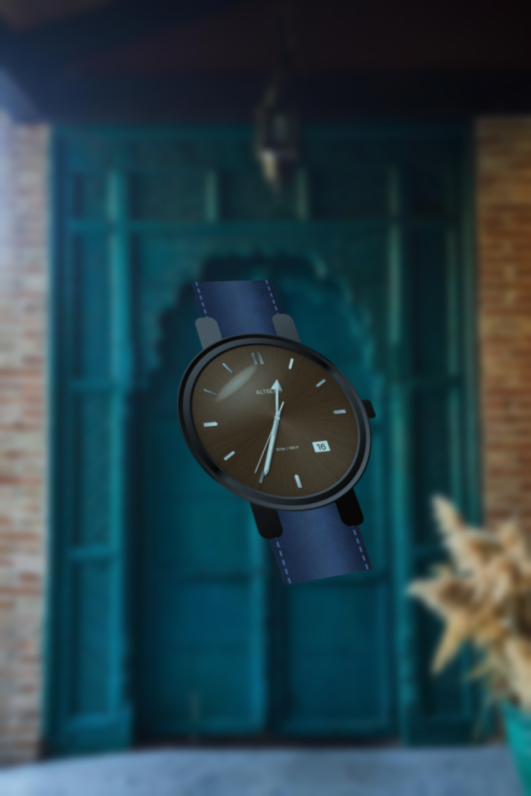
12:34:36
